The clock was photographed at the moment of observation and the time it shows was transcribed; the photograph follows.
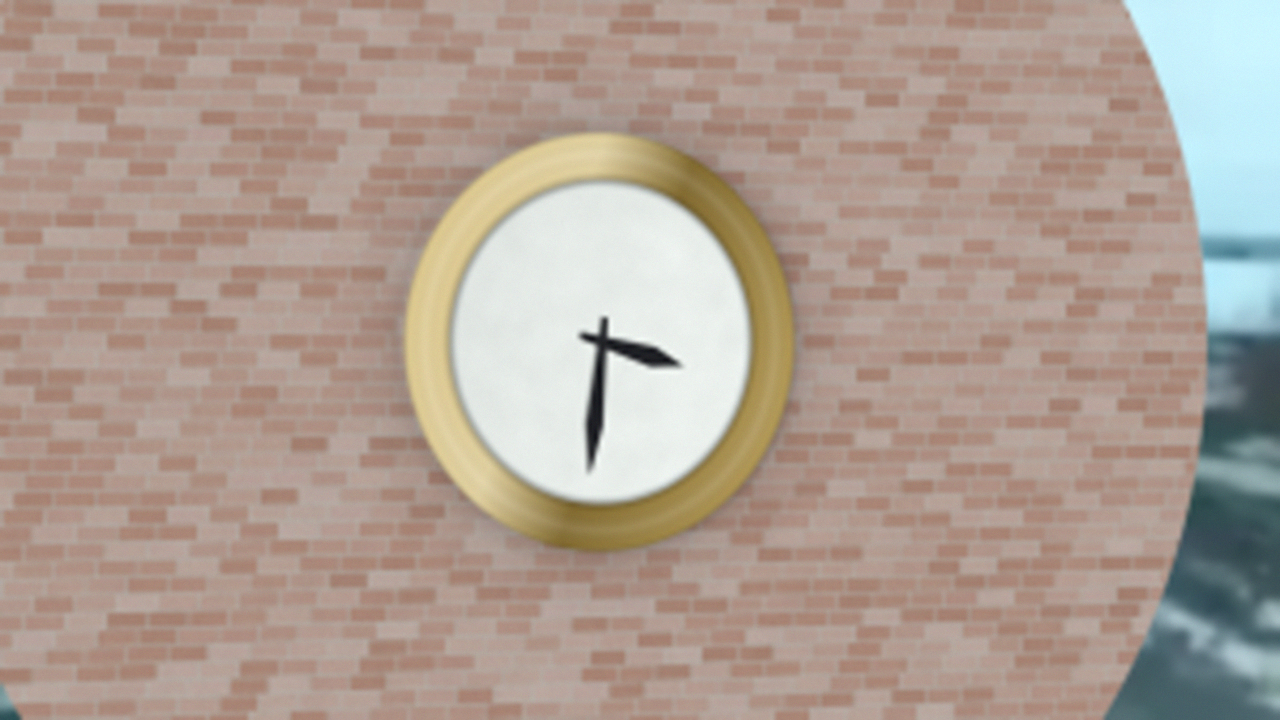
3:31
